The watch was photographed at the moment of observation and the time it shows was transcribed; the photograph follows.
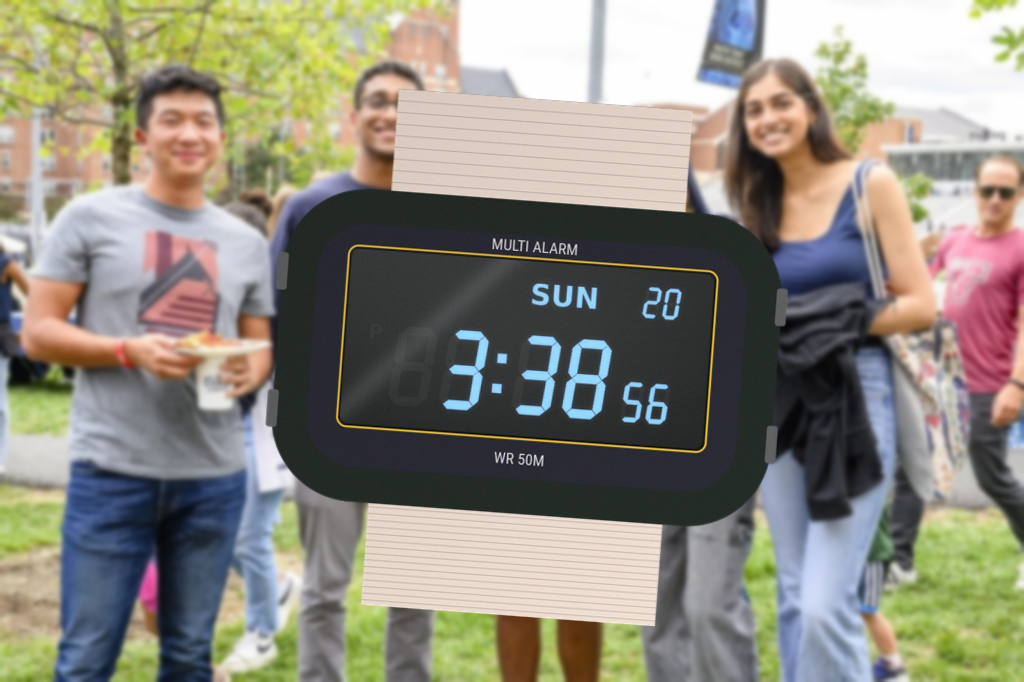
3:38:56
